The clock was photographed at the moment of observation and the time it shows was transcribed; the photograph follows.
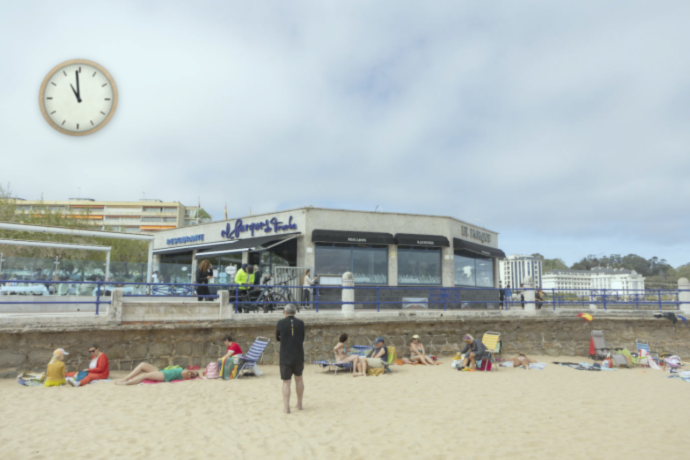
10:59
